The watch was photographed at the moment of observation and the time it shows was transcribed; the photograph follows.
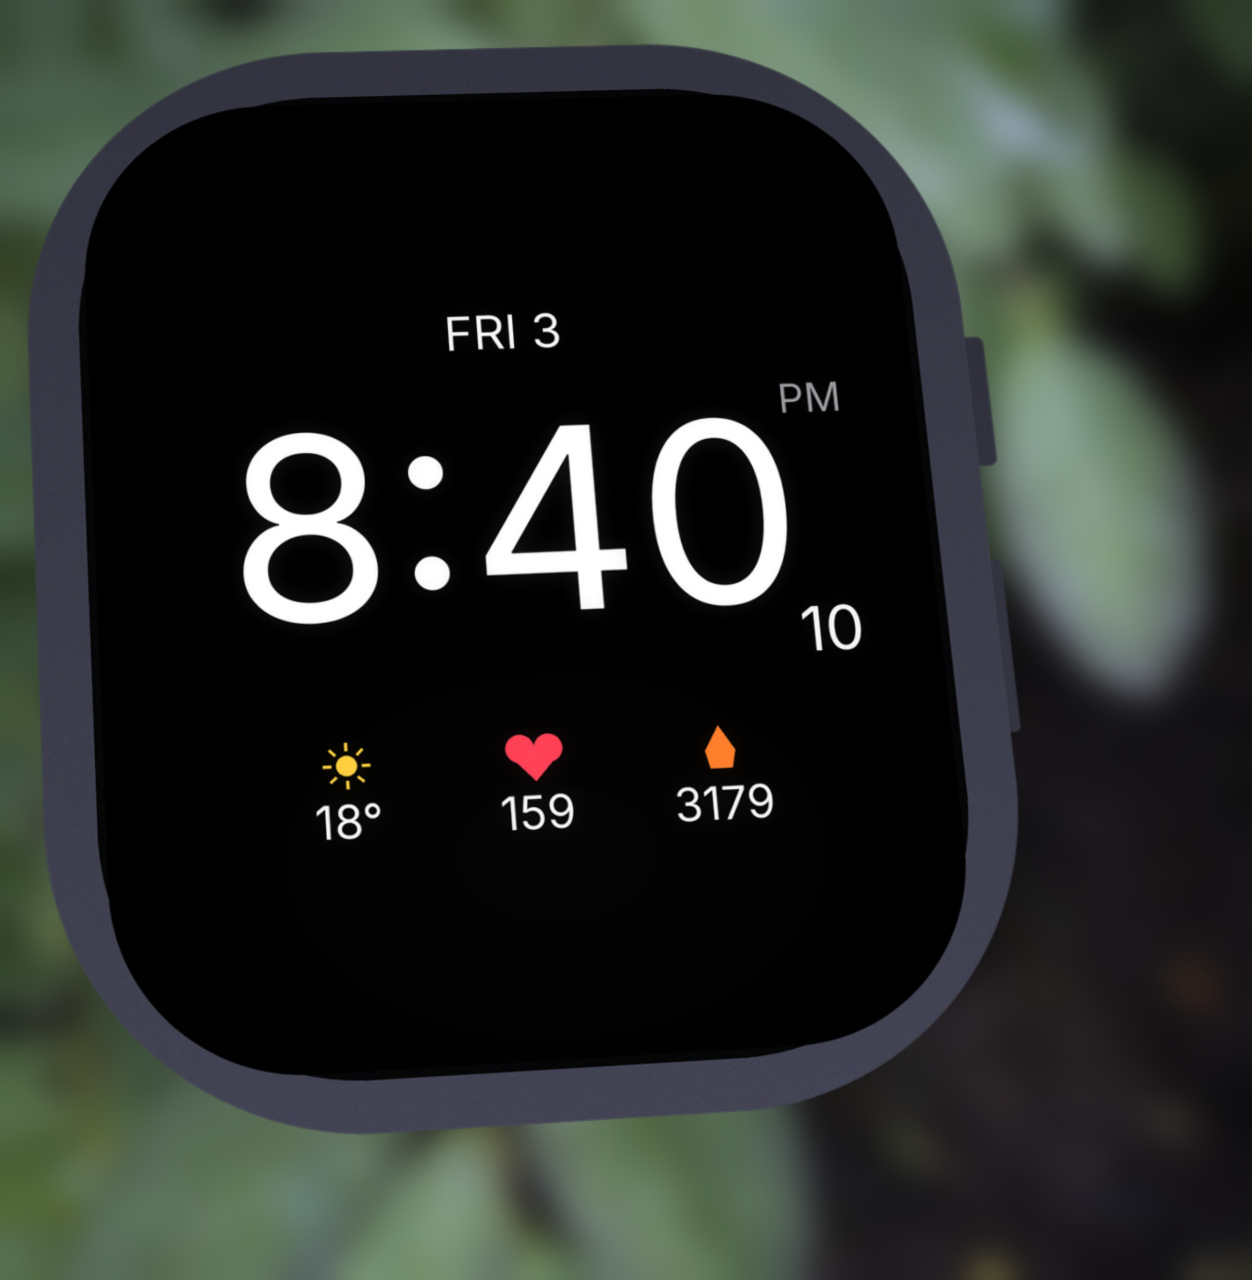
8:40:10
